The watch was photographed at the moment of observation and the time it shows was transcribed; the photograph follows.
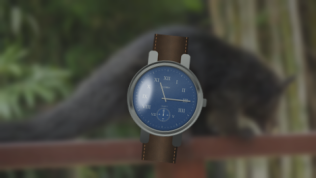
11:15
